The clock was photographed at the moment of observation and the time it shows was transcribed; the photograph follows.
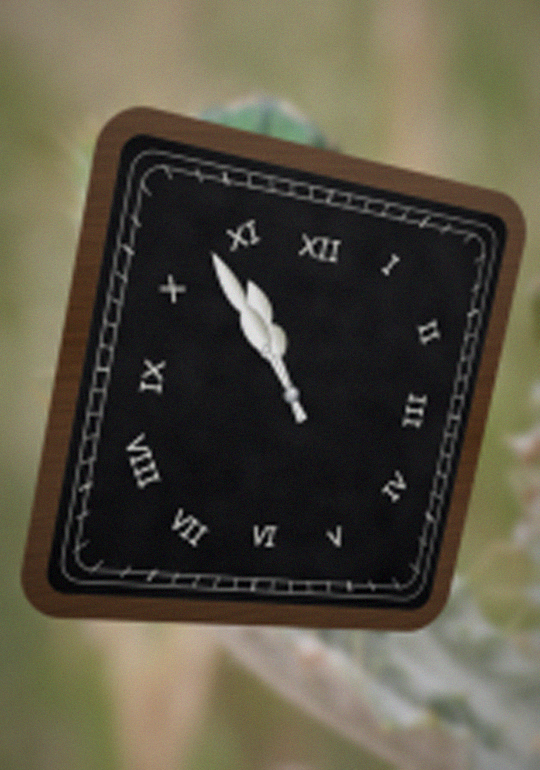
10:53
